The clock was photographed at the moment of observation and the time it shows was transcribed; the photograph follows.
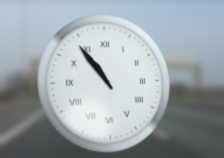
10:54
